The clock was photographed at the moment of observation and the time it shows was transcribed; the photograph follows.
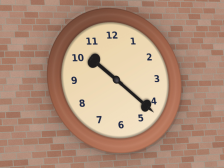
10:22
